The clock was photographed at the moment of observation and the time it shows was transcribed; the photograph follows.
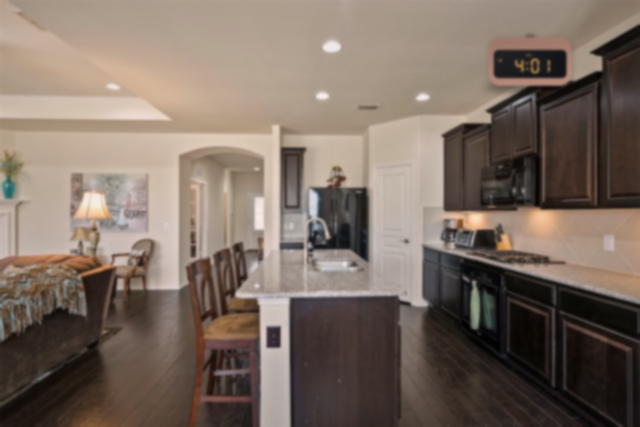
4:01
